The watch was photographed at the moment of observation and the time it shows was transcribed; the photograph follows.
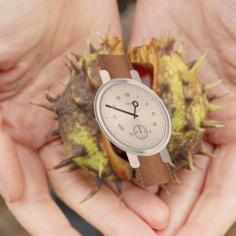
12:49
